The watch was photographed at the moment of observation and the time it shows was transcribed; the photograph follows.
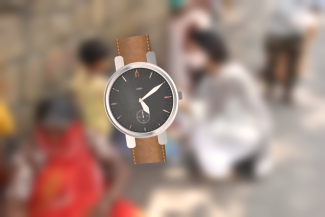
5:10
